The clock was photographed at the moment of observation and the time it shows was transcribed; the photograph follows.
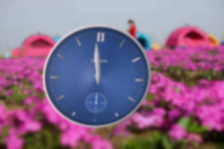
11:59
